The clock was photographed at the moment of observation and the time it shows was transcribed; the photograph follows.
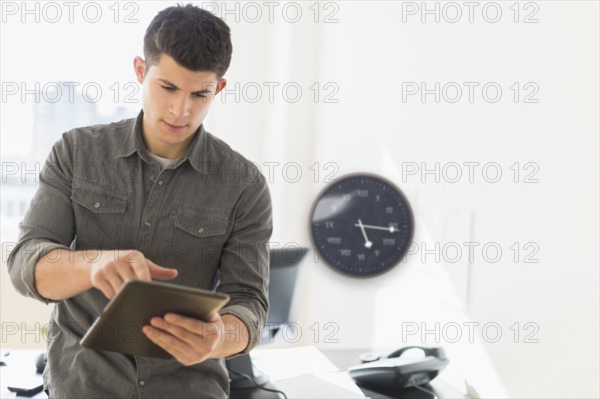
5:16
